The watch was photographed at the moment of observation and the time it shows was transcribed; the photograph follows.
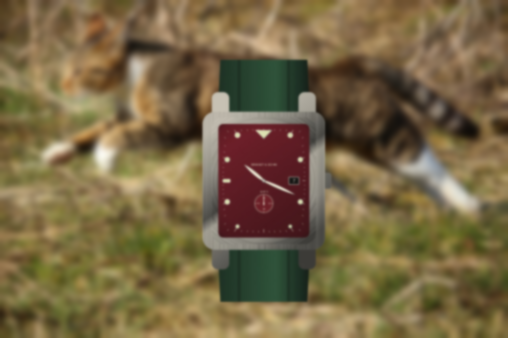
10:19
